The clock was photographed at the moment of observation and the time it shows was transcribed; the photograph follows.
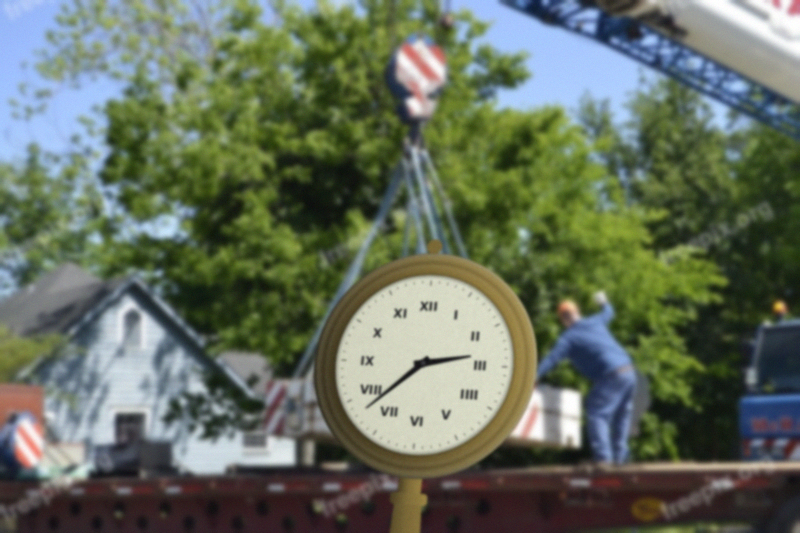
2:38
